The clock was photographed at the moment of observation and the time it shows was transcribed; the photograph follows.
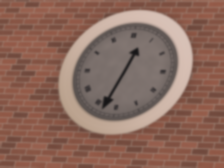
12:33
